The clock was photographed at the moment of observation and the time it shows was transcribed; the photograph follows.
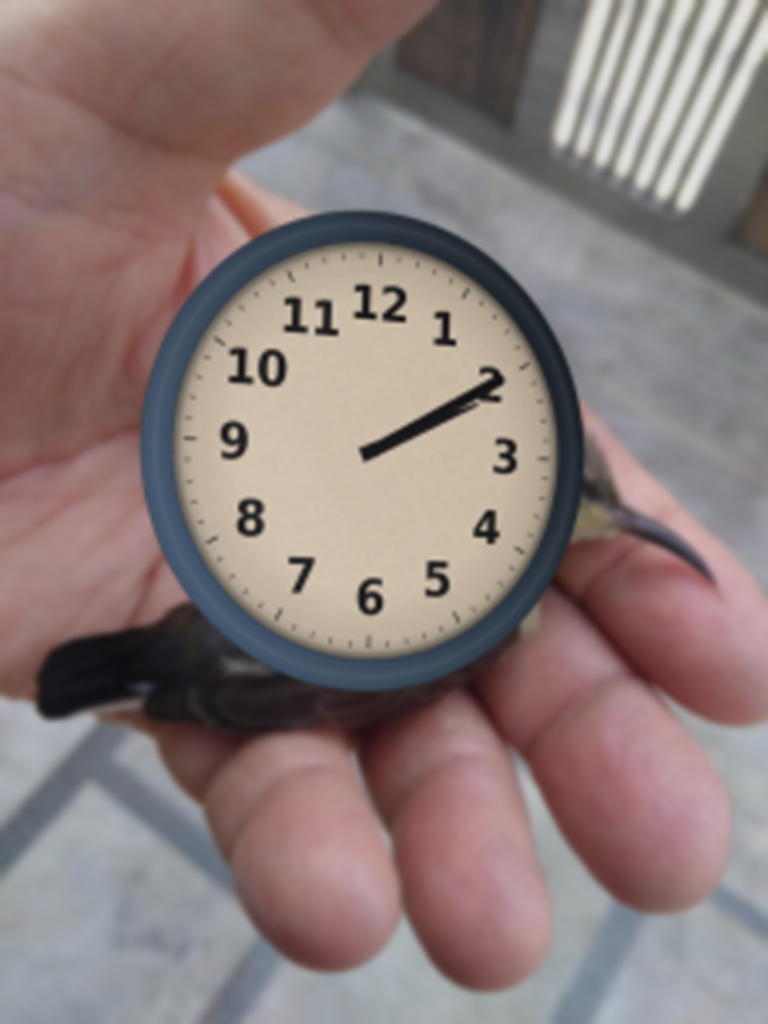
2:10
